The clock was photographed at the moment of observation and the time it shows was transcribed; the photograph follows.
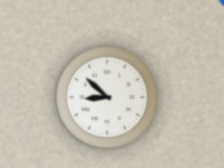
8:52
